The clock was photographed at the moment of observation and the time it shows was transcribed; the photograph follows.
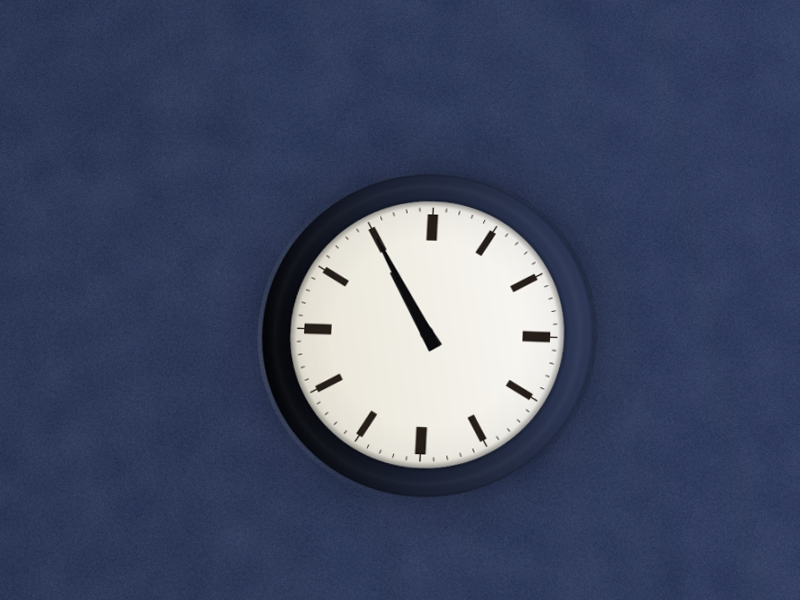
10:55
